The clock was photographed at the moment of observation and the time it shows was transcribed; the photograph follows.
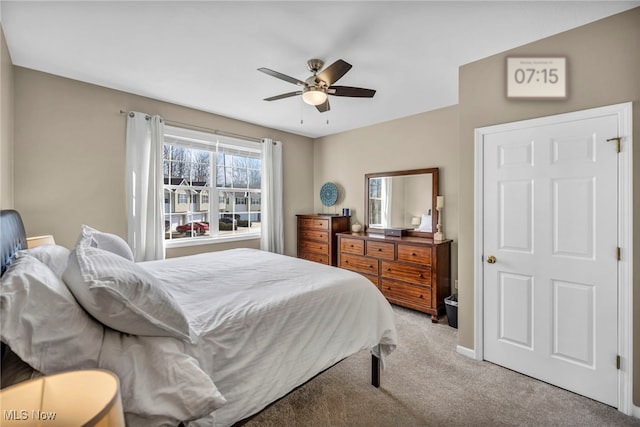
7:15
